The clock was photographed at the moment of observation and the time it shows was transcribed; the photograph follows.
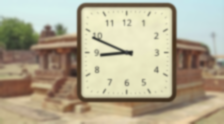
8:49
